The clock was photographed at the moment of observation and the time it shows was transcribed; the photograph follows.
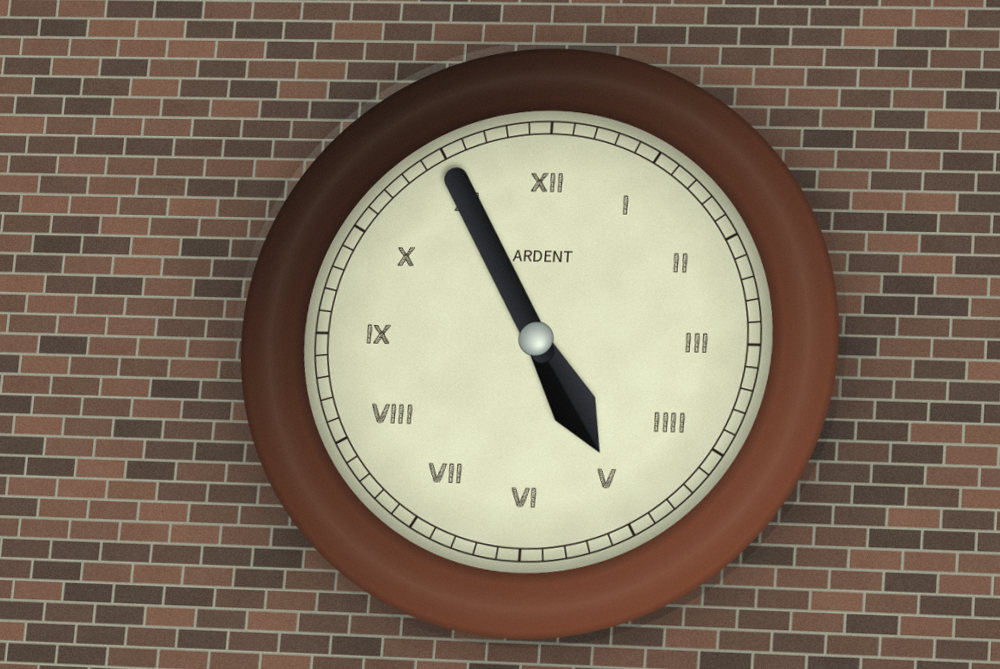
4:55
